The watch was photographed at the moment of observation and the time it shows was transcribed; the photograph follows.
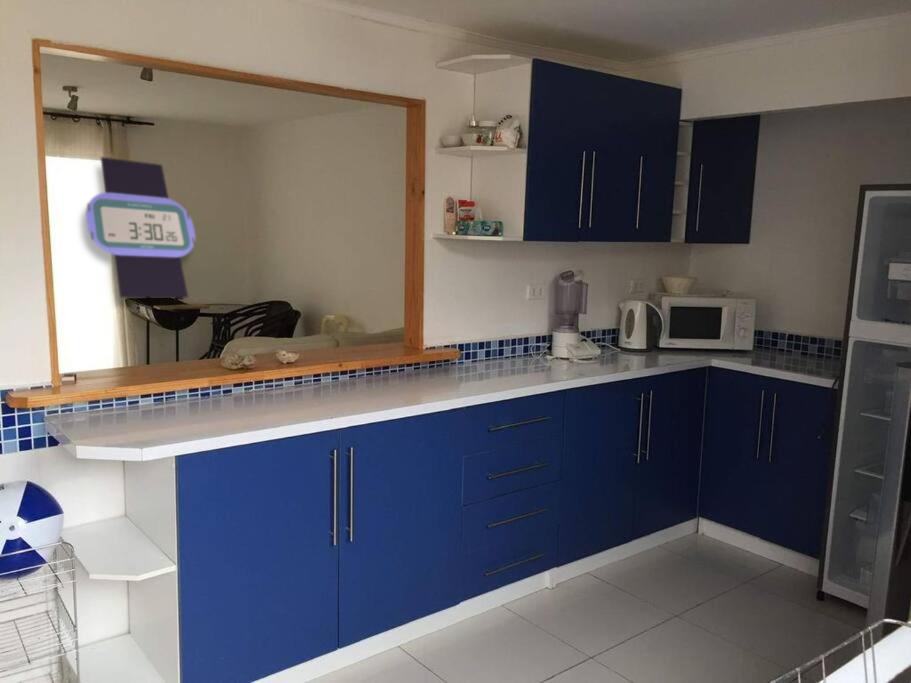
3:30
